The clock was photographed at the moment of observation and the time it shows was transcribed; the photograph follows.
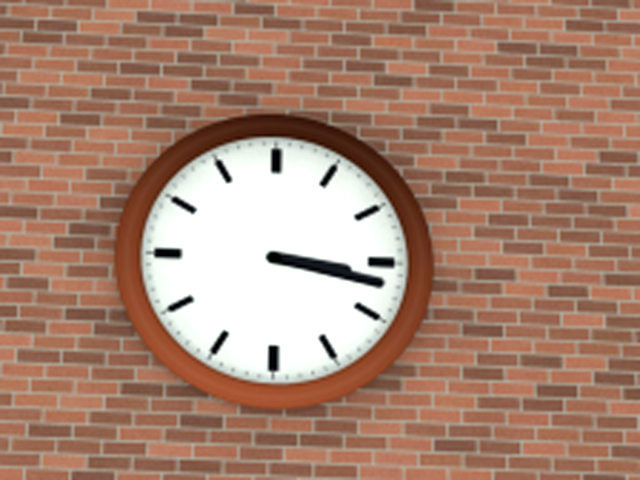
3:17
